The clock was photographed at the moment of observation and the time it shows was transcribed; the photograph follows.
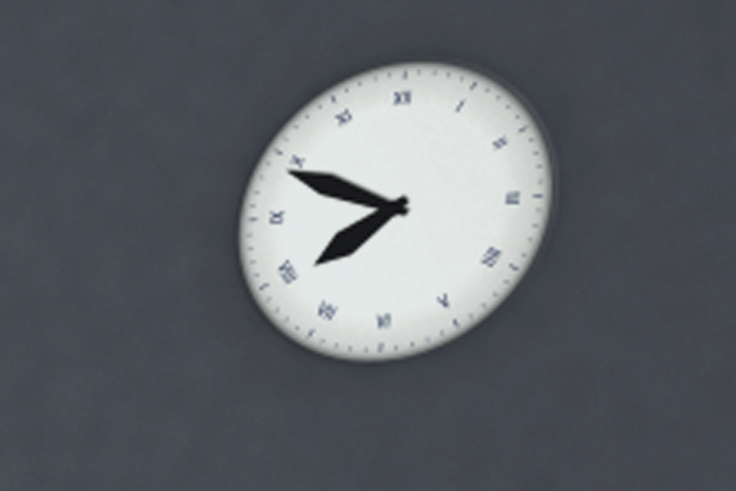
7:49
